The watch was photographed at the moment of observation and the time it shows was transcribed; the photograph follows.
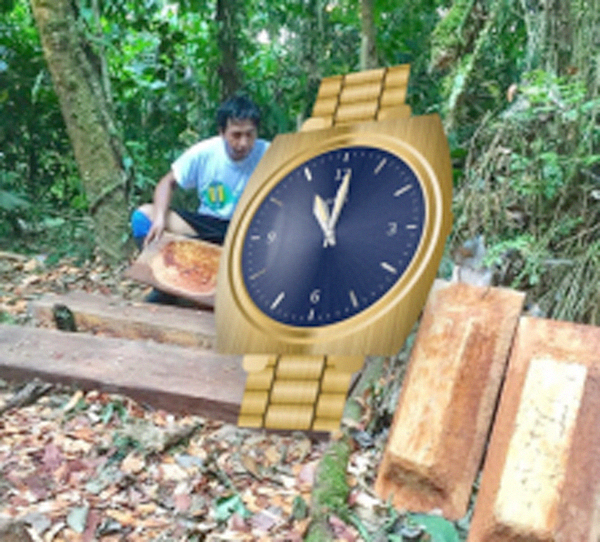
11:01
